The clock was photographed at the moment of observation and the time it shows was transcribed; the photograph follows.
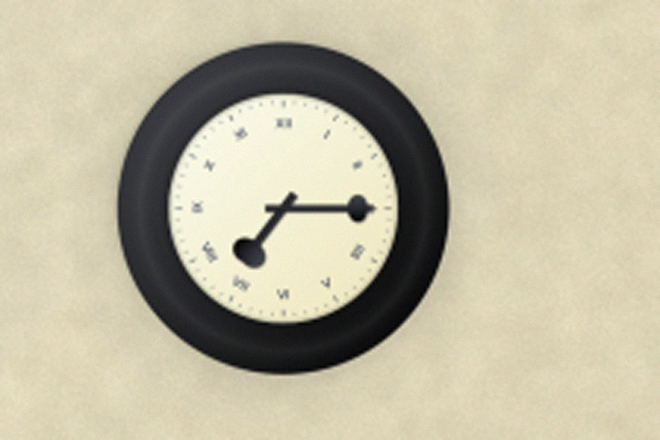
7:15
